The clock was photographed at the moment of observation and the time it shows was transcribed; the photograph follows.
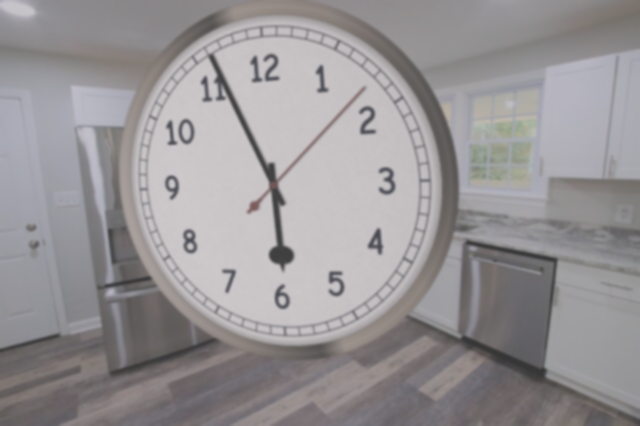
5:56:08
